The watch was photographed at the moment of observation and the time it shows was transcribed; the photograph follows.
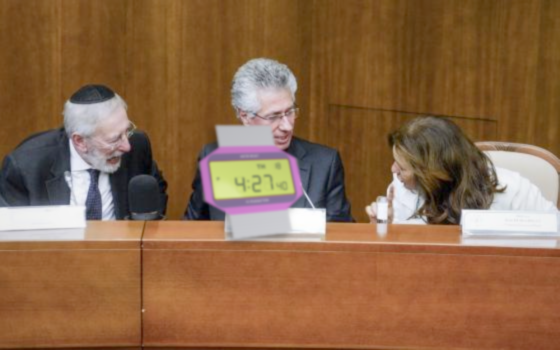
4:27
